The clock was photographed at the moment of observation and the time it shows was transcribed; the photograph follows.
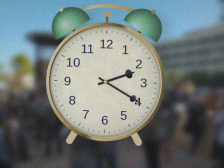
2:20
